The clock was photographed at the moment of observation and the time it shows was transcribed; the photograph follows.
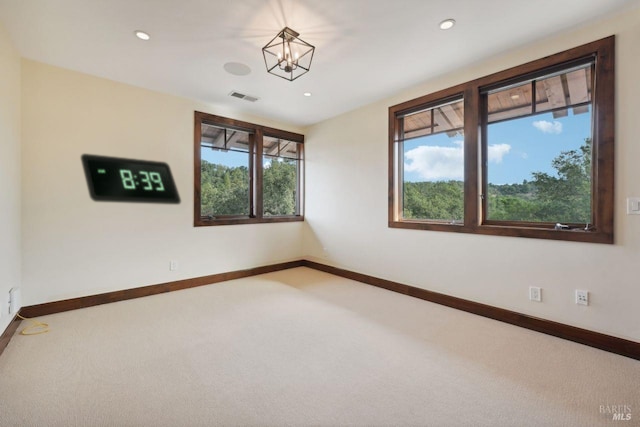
8:39
